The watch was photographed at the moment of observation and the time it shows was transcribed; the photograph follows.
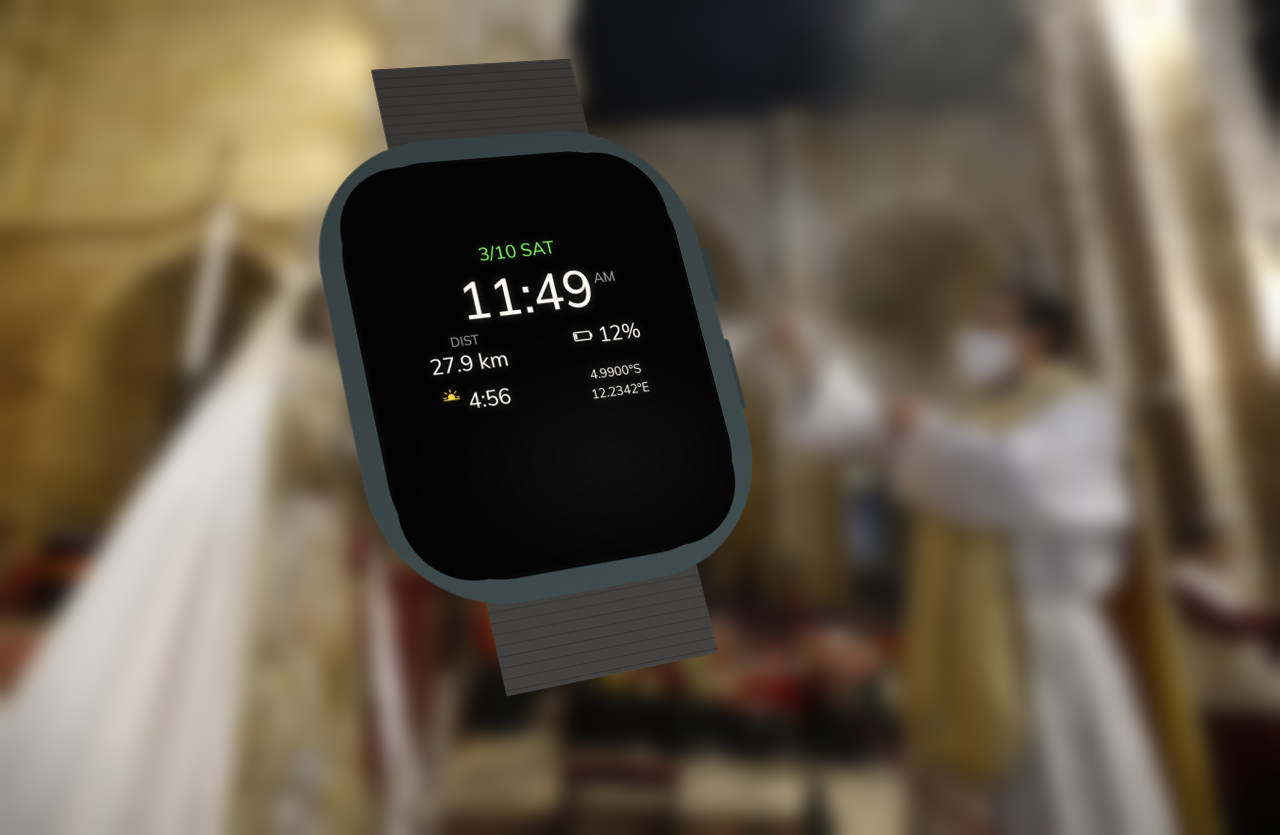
11:49
